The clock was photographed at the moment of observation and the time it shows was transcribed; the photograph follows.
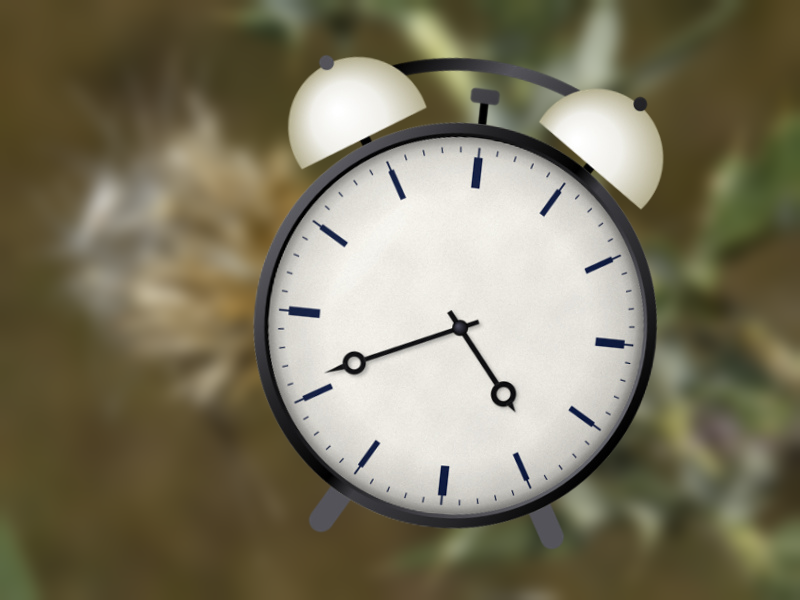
4:41
